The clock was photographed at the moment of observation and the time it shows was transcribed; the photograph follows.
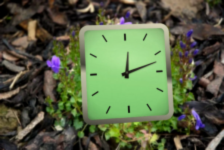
12:12
